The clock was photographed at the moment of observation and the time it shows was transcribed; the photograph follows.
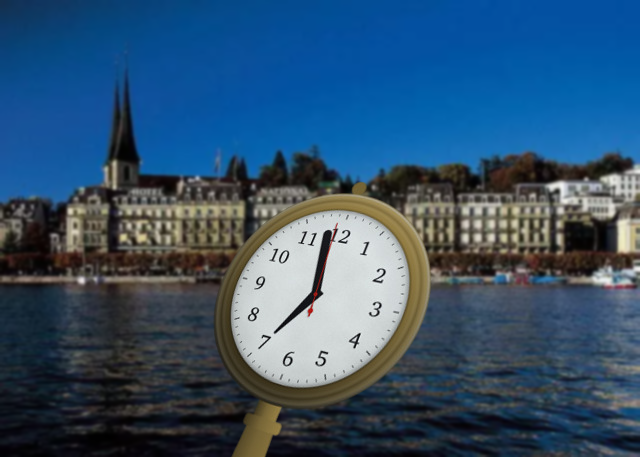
6:57:59
